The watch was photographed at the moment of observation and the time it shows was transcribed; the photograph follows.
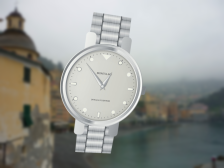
12:53
